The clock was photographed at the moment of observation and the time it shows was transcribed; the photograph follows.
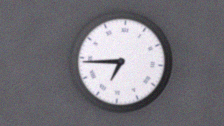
6:44
